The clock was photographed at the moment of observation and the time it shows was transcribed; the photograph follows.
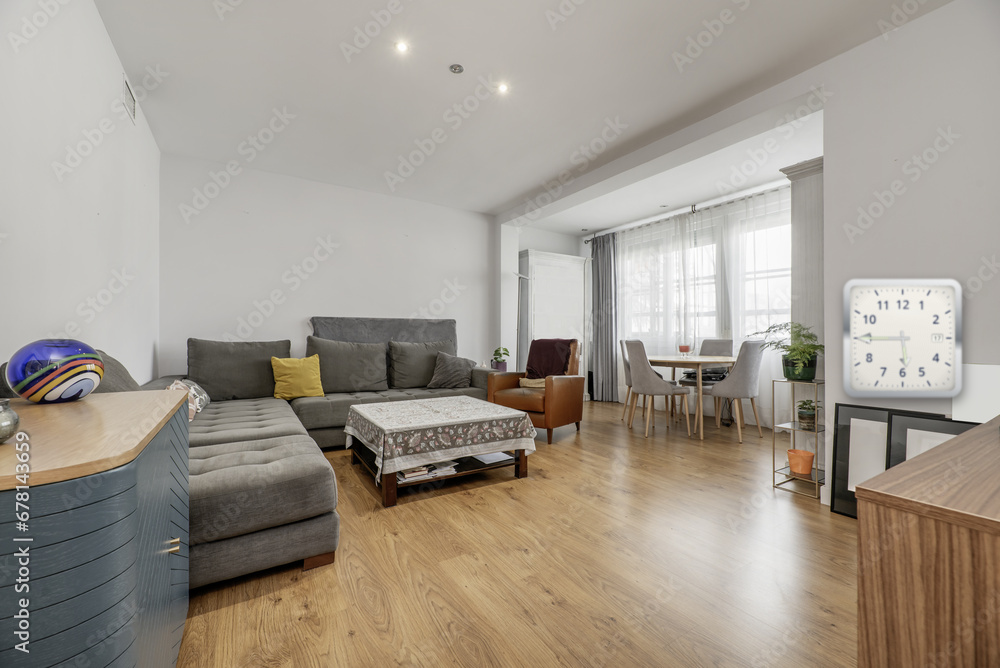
5:45
